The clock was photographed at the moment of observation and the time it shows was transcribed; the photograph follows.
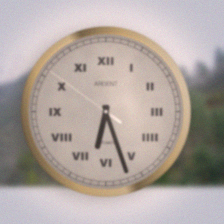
6:26:51
